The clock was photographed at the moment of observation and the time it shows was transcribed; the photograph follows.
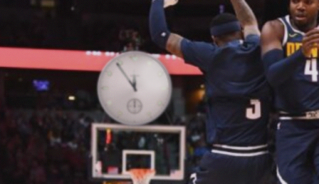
11:54
